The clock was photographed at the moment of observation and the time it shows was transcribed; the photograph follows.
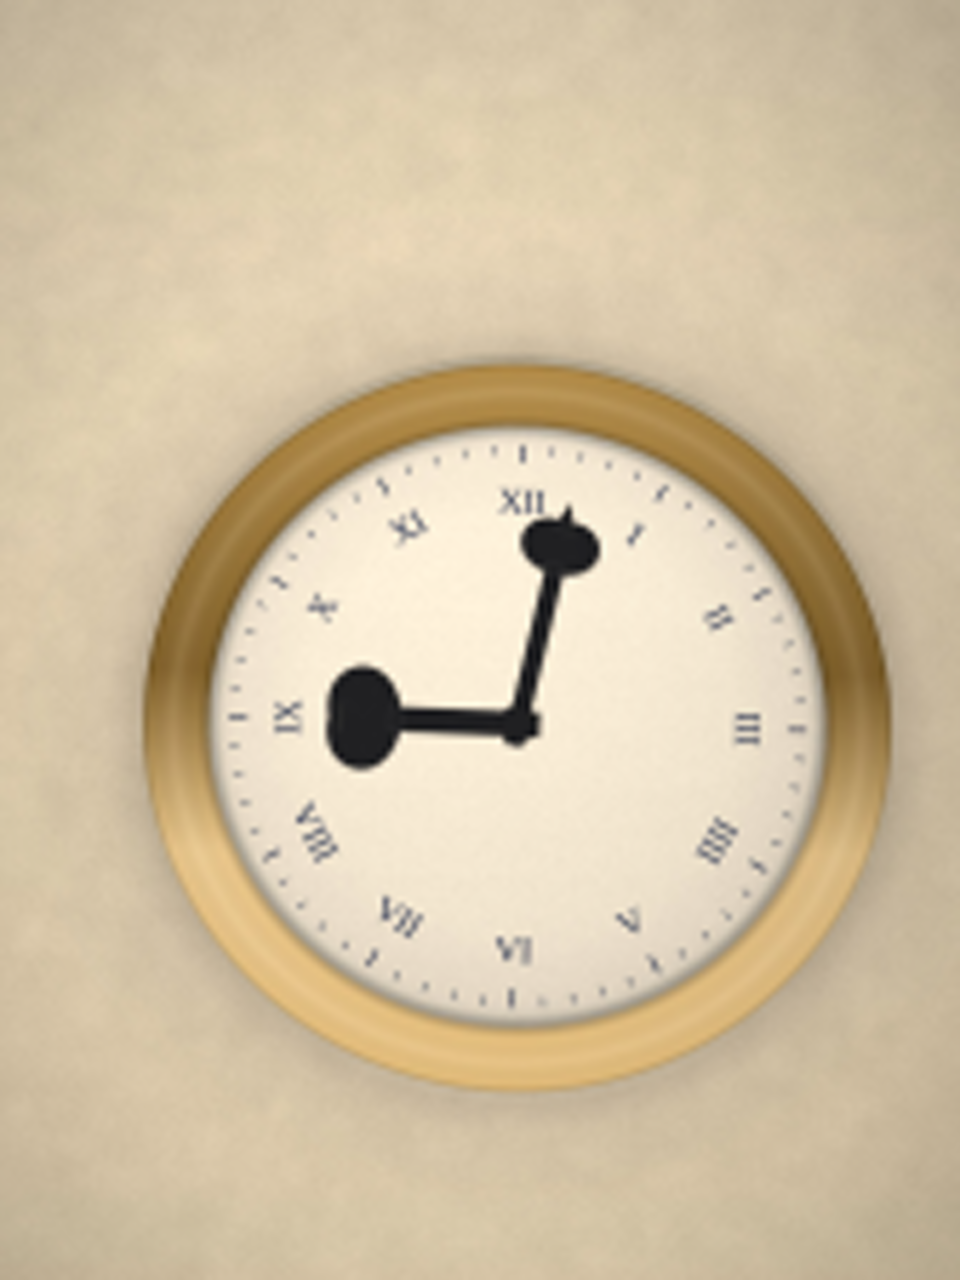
9:02
